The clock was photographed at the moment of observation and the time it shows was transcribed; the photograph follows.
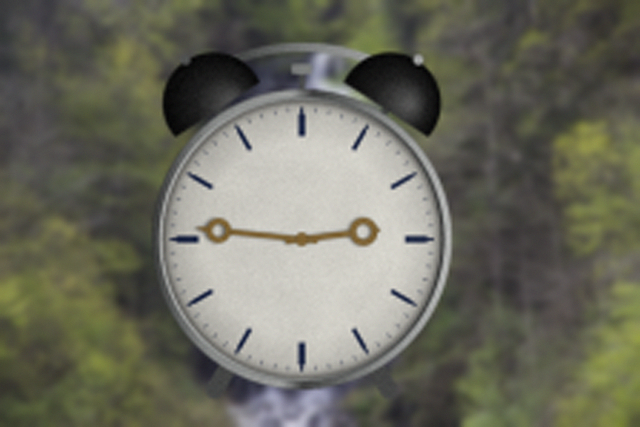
2:46
